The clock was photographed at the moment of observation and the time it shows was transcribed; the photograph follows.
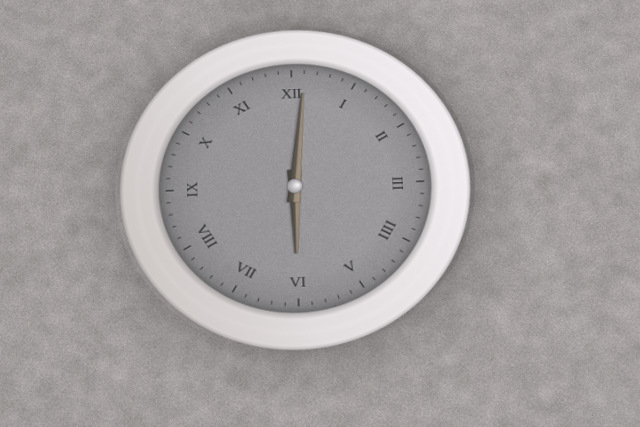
6:01
